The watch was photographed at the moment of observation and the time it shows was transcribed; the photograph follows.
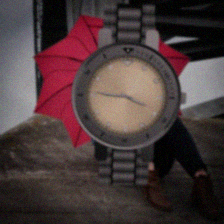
3:46
